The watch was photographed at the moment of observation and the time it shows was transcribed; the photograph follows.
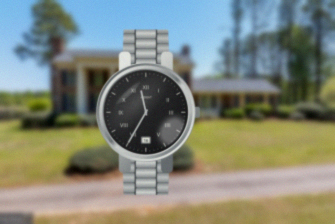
11:35
